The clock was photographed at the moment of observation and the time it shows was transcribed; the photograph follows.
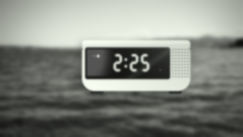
2:25
